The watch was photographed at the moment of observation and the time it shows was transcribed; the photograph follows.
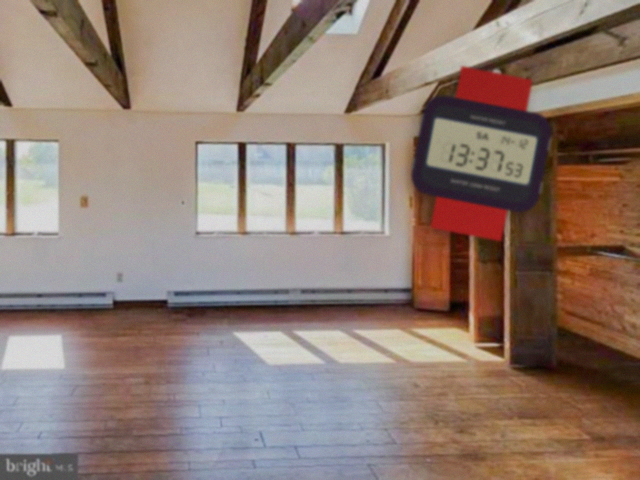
13:37:53
